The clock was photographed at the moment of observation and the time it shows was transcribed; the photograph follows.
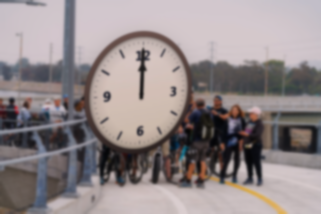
12:00
